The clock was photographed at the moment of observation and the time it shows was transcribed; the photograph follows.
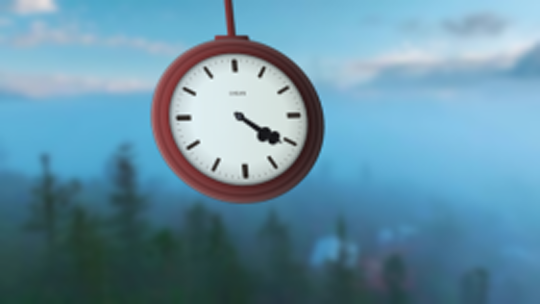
4:21
